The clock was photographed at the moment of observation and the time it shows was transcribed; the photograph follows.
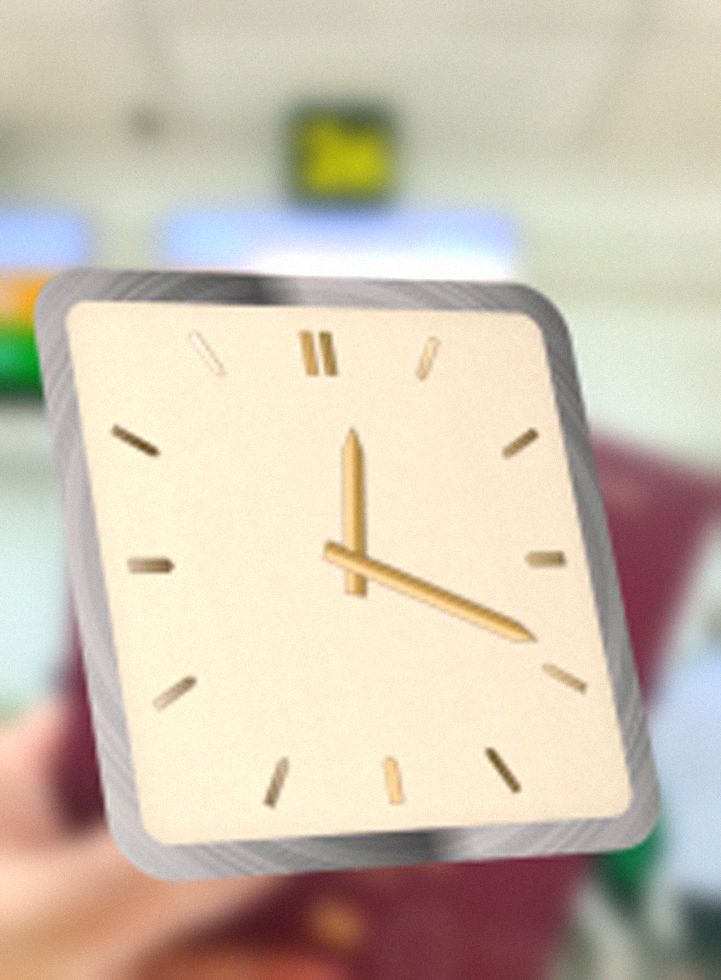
12:19
